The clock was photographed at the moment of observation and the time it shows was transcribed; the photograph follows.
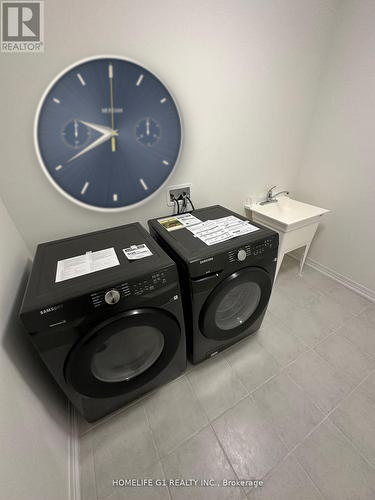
9:40
